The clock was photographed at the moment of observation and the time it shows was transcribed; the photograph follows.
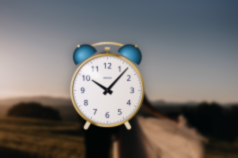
10:07
